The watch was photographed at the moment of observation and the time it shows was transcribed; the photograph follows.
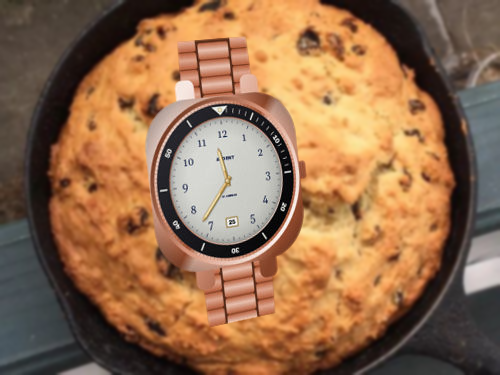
11:37
